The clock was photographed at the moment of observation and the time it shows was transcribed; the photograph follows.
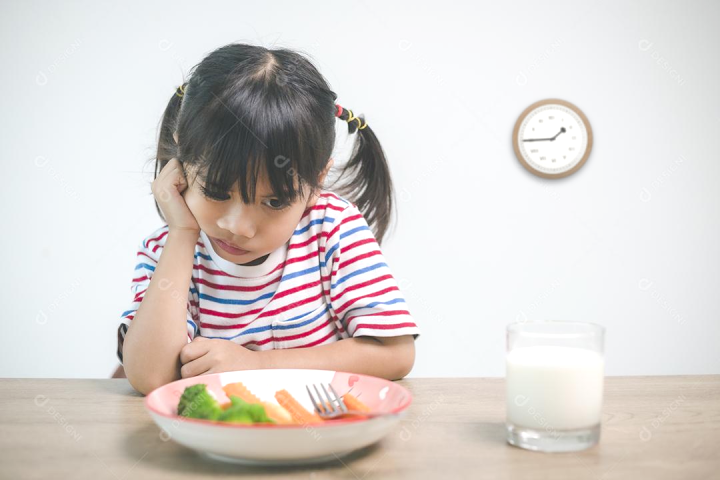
1:45
